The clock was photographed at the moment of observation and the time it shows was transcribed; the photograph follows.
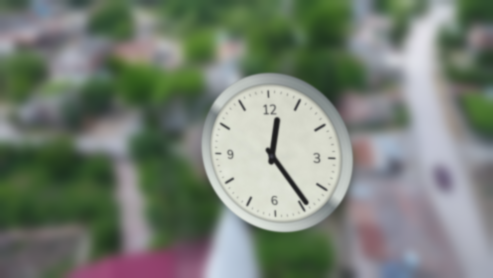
12:24
